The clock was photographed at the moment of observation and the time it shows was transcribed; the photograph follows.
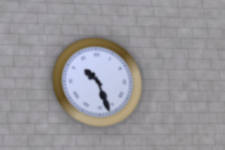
10:27
